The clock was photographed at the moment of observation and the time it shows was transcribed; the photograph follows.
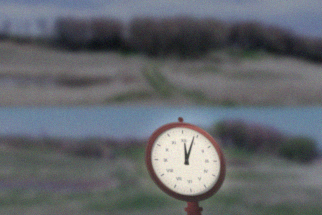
12:04
